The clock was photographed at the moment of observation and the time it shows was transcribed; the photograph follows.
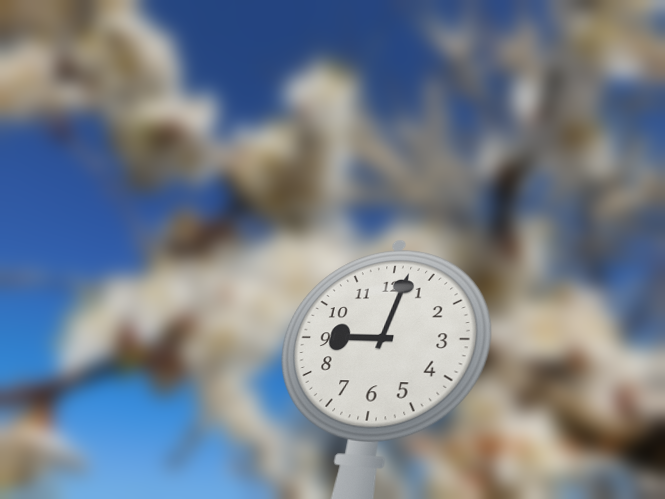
9:02
